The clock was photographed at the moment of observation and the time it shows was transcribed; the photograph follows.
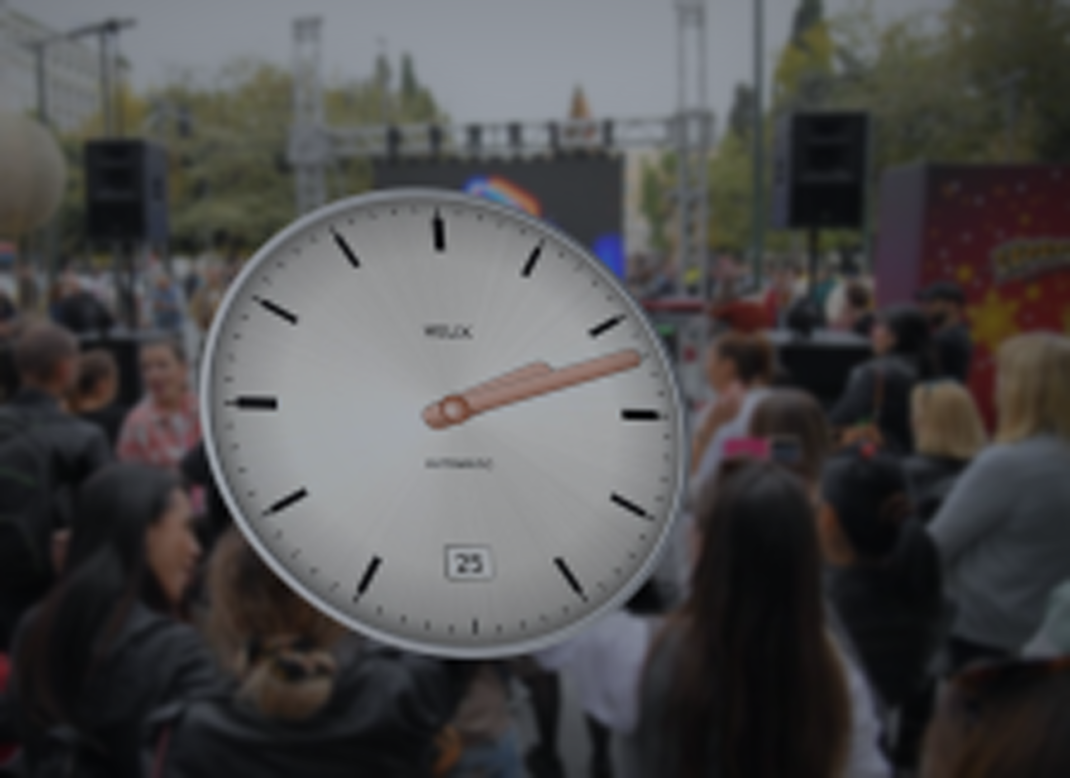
2:12
